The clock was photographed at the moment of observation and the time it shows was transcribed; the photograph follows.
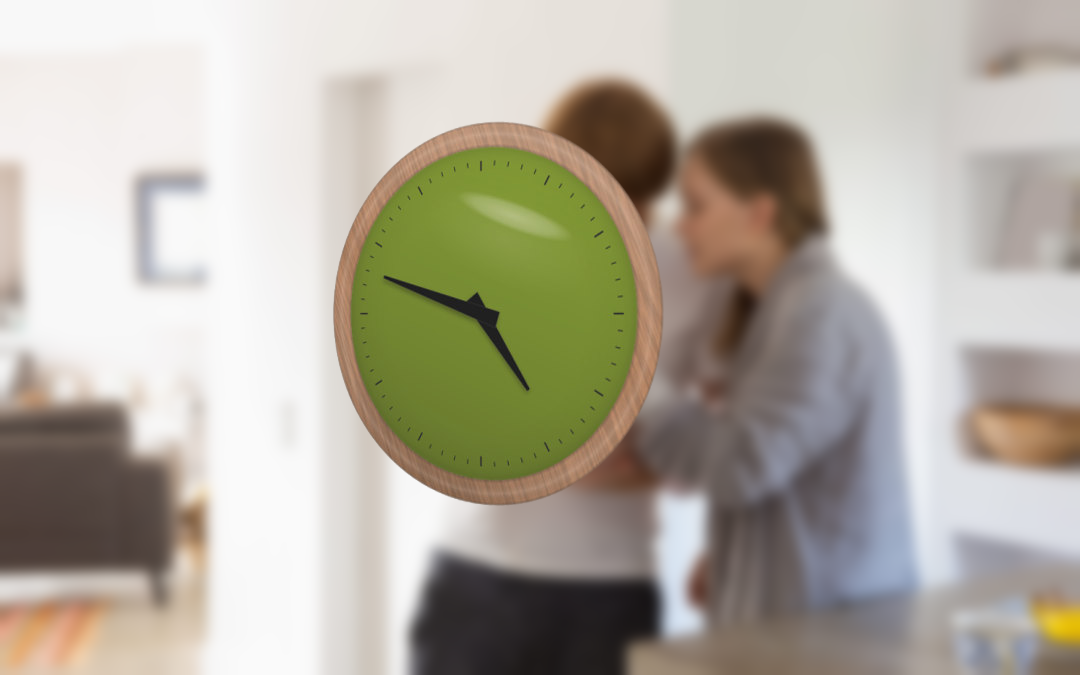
4:48
